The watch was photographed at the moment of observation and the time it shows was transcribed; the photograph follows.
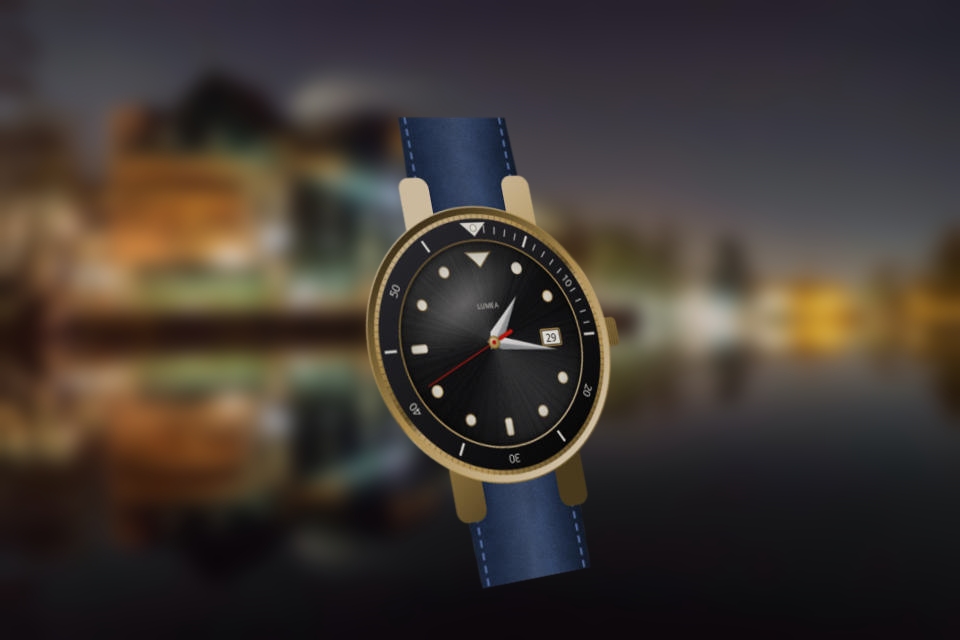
1:16:41
